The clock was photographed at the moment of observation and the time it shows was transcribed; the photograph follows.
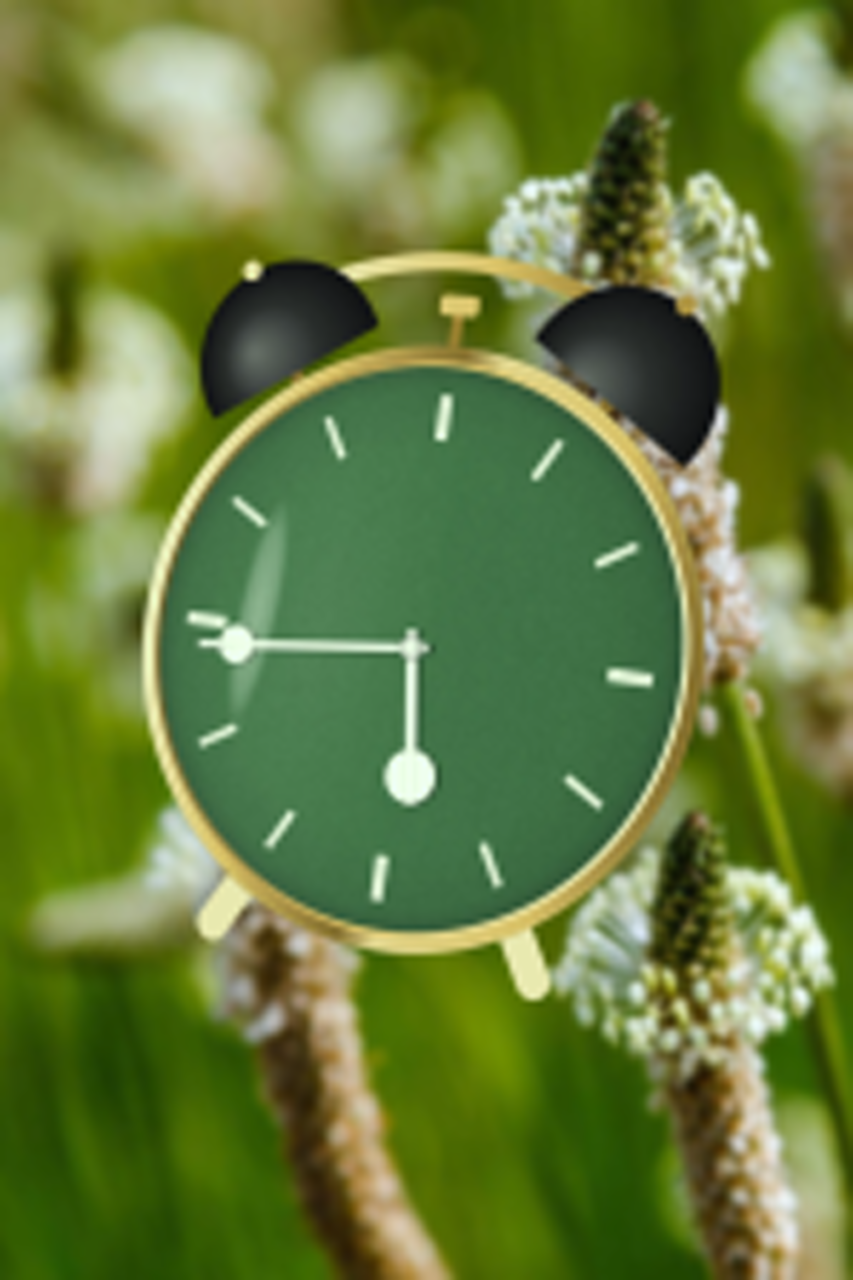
5:44
